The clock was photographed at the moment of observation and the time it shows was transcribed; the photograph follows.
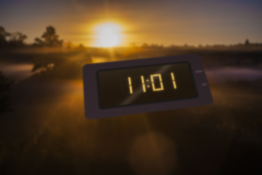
11:01
